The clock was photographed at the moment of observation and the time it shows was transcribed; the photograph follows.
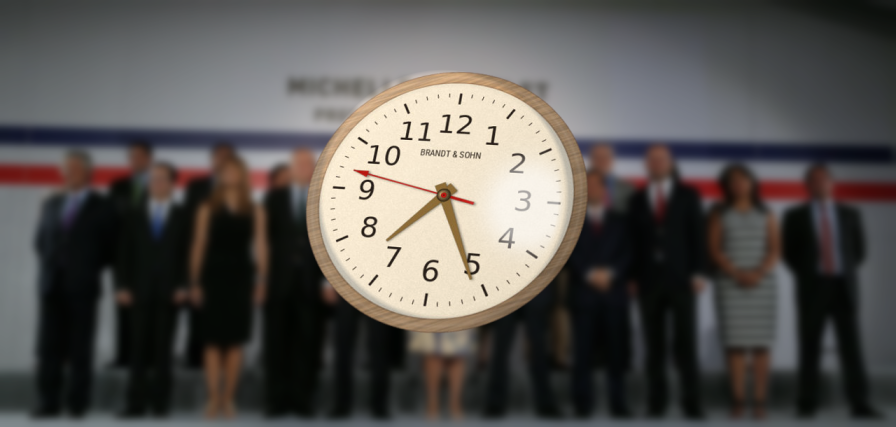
7:25:47
